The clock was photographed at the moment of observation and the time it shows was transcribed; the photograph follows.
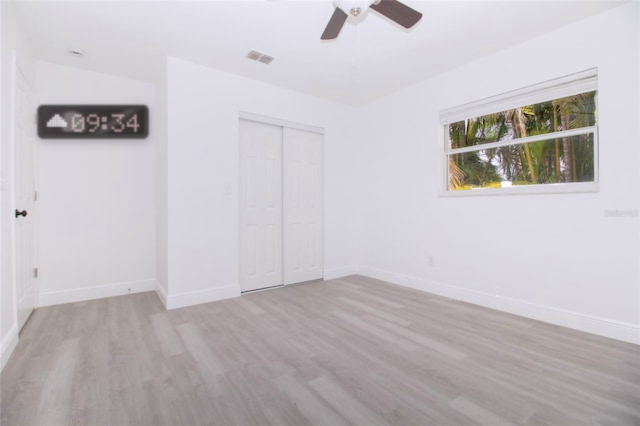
9:34
